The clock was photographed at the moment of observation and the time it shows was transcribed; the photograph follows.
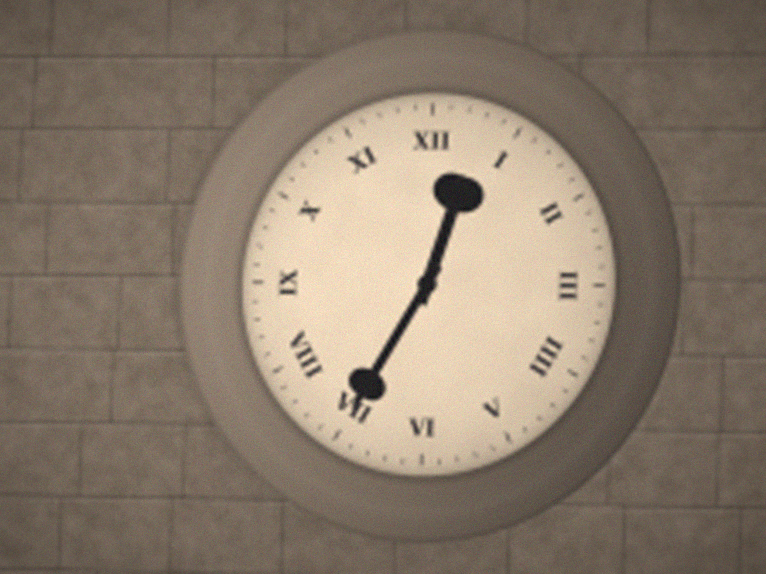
12:35
